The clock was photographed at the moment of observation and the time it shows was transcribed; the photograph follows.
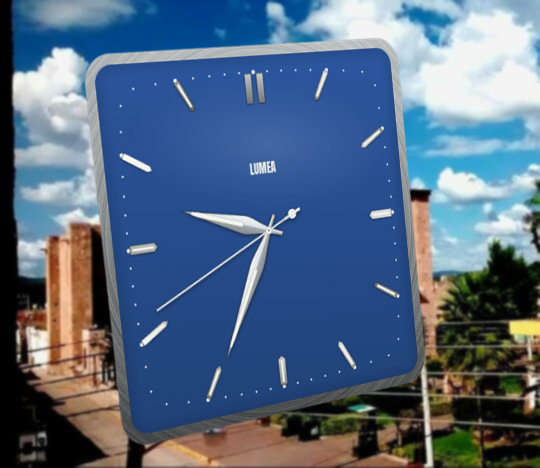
9:34:41
